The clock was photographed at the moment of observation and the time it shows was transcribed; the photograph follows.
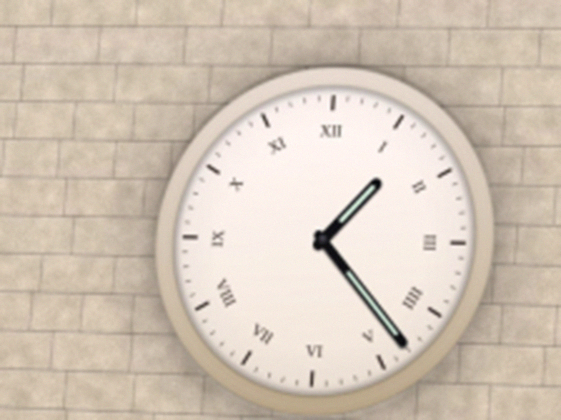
1:23
